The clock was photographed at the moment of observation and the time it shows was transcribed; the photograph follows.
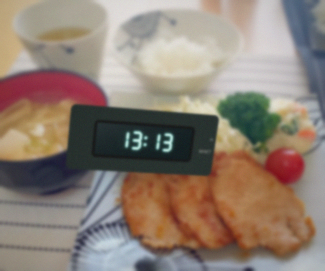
13:13
